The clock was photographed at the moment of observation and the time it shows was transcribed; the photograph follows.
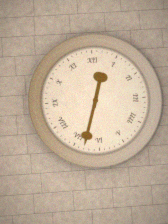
12:33
